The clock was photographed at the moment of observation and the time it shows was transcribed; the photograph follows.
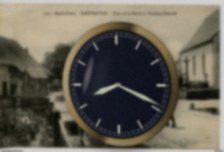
8:19
